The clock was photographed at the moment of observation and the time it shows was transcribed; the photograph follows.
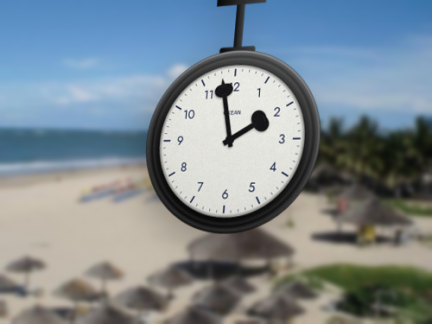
1:58
